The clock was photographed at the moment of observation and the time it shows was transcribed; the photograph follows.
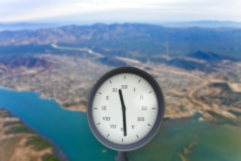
11:29
